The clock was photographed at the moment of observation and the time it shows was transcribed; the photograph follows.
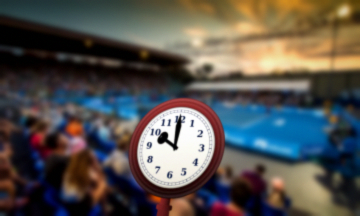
10:00
